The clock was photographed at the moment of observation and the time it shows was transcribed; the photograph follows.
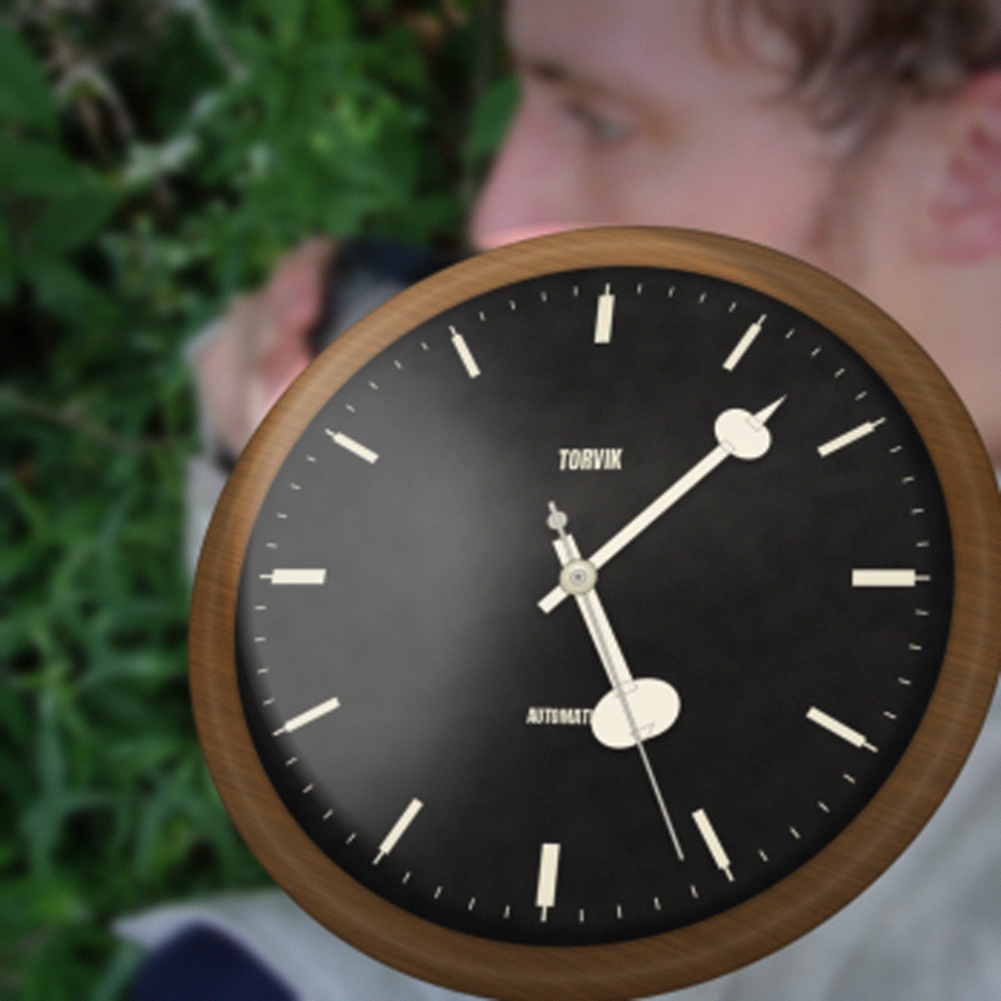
5:07:26
